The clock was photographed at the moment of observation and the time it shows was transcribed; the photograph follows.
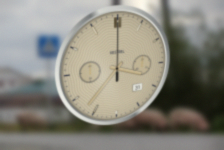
3:37
